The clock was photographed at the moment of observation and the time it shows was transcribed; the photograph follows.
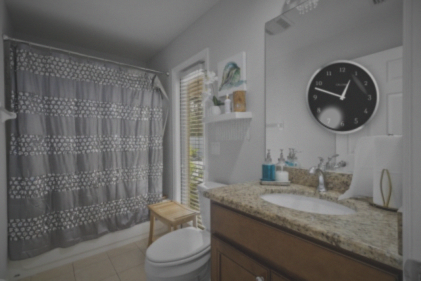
12:48
